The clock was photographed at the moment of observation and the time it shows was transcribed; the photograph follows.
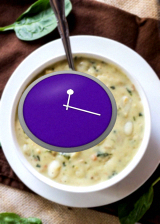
12:18
